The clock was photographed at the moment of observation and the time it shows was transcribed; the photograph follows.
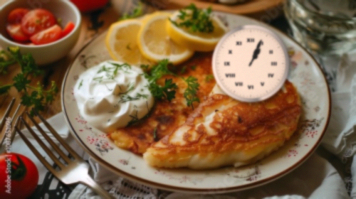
1:04
